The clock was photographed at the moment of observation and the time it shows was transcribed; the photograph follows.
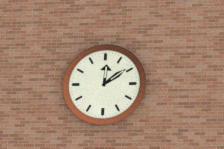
12:09
